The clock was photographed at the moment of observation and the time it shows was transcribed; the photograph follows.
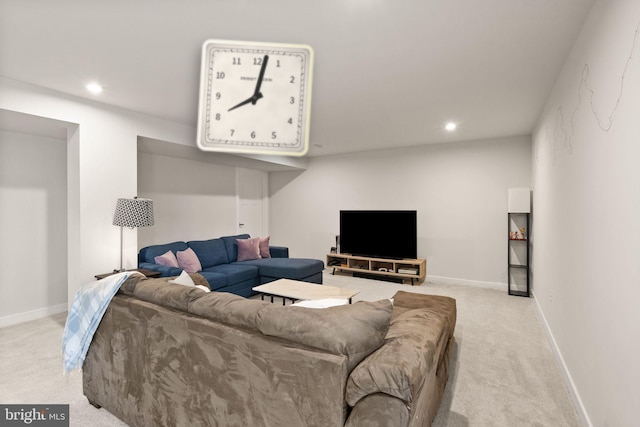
8:02
